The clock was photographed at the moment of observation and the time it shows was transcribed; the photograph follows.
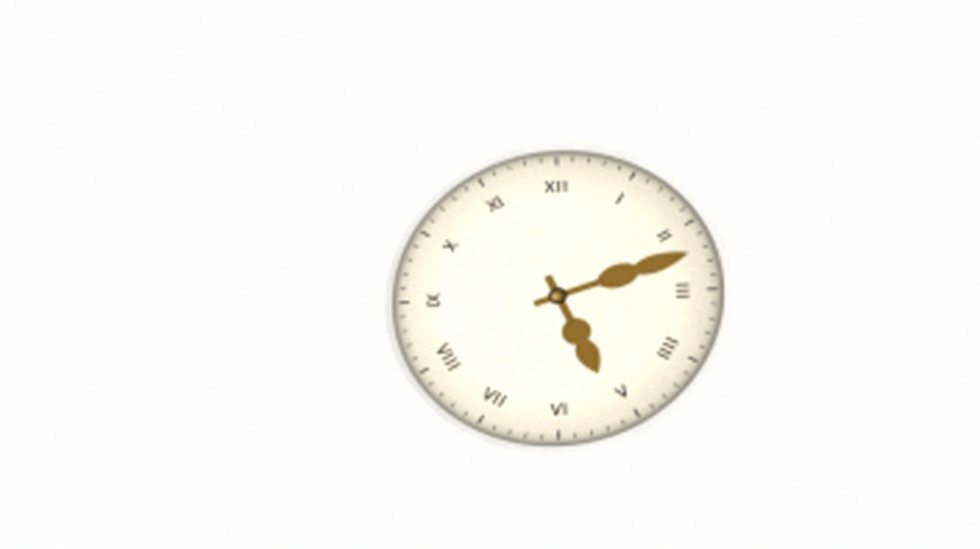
5:12
